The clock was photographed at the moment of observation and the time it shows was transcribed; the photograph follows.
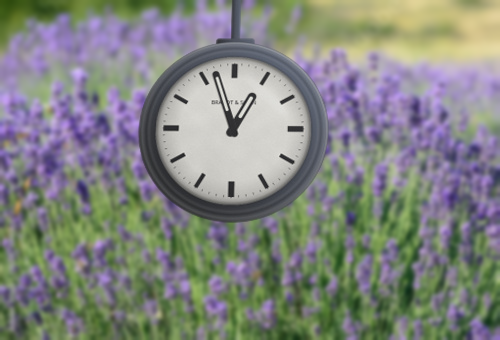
12:57
